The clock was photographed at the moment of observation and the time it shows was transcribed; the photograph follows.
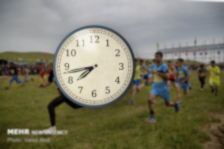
7:43
